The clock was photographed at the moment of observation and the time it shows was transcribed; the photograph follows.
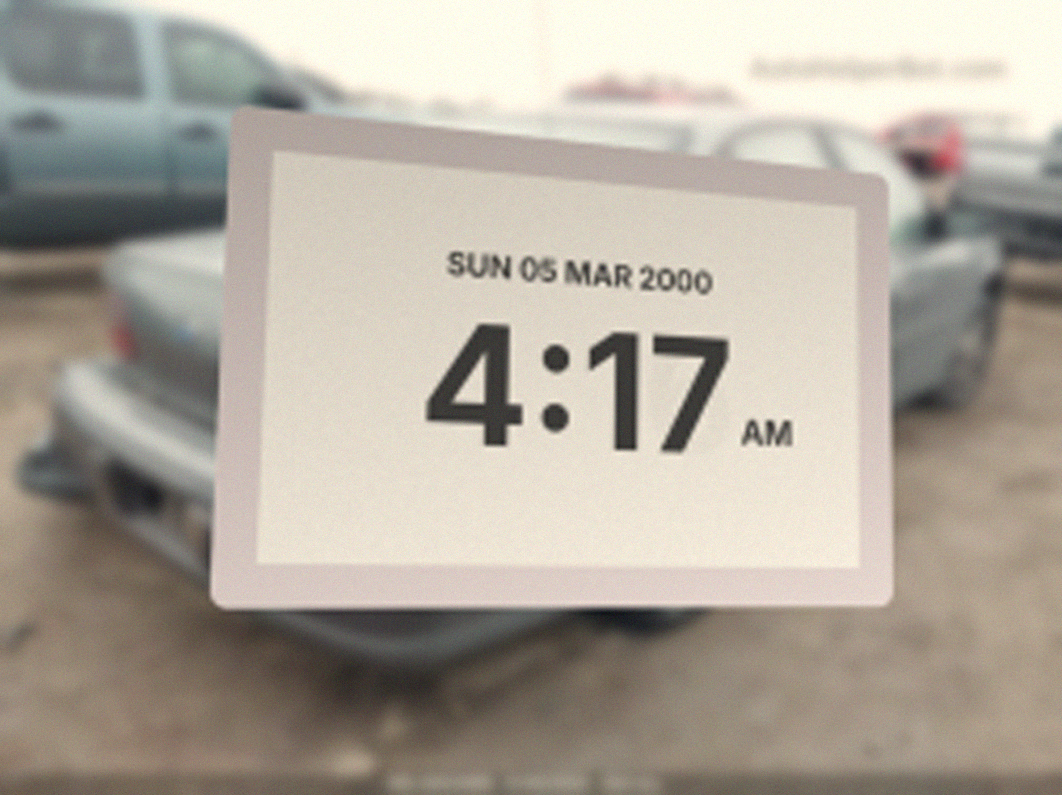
4:17
